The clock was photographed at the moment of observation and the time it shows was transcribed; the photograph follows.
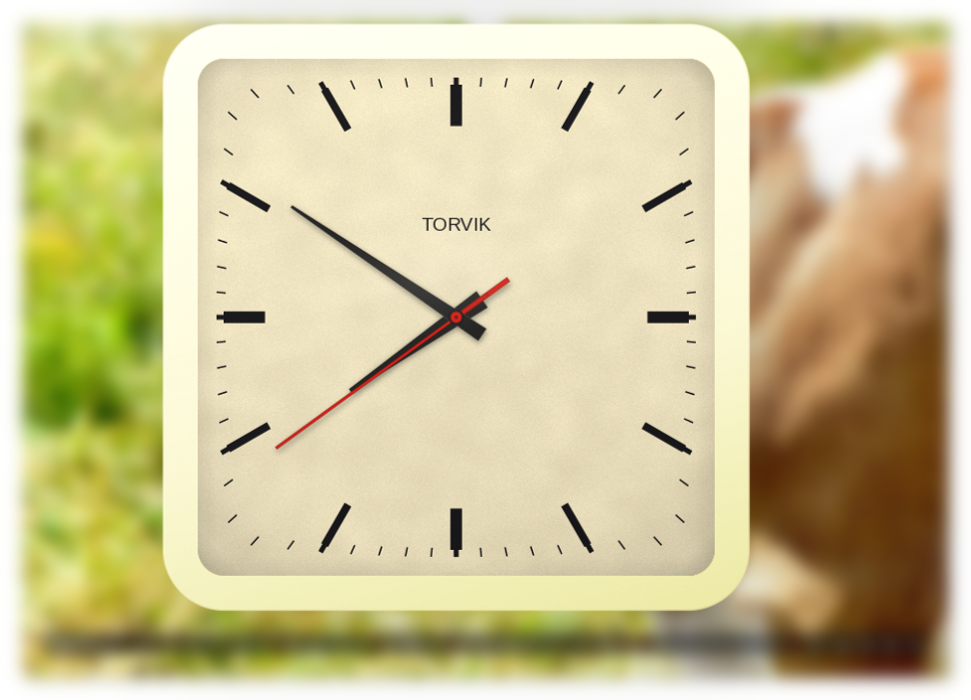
7:50:39
